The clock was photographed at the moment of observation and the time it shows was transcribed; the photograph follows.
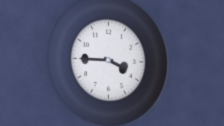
3:45
